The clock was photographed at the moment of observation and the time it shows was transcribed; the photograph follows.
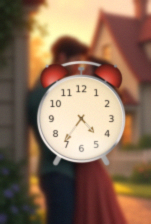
4:36
